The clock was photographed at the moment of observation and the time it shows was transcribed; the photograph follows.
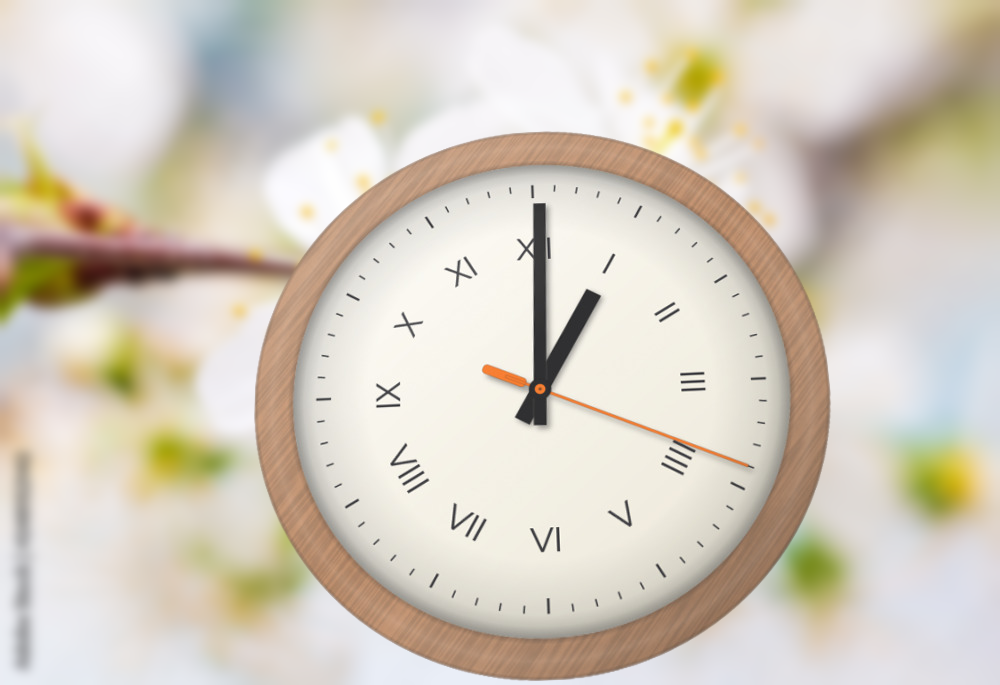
1:00:19
